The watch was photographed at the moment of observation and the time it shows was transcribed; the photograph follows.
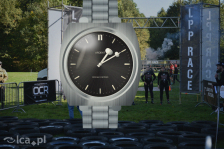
1:10
